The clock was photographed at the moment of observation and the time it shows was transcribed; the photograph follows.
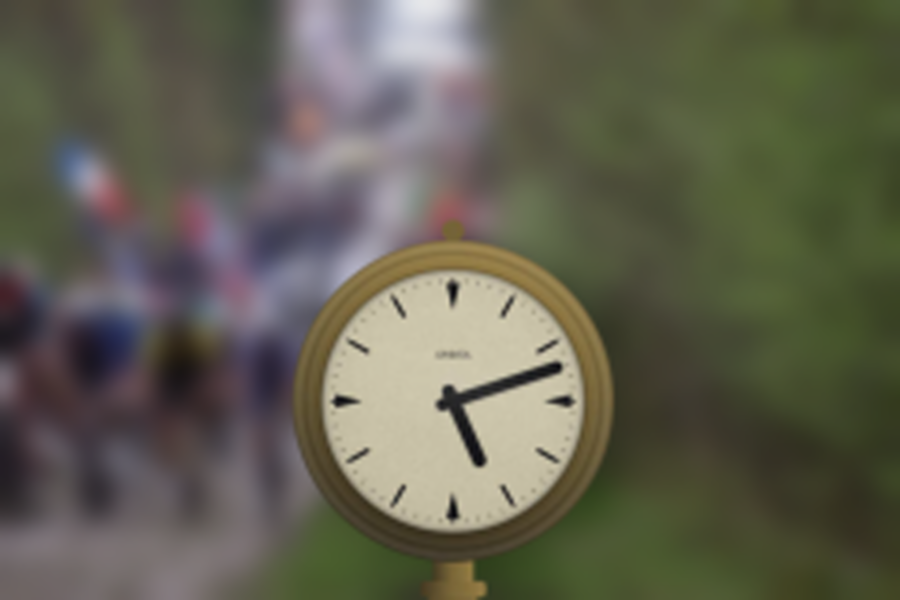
5:12
